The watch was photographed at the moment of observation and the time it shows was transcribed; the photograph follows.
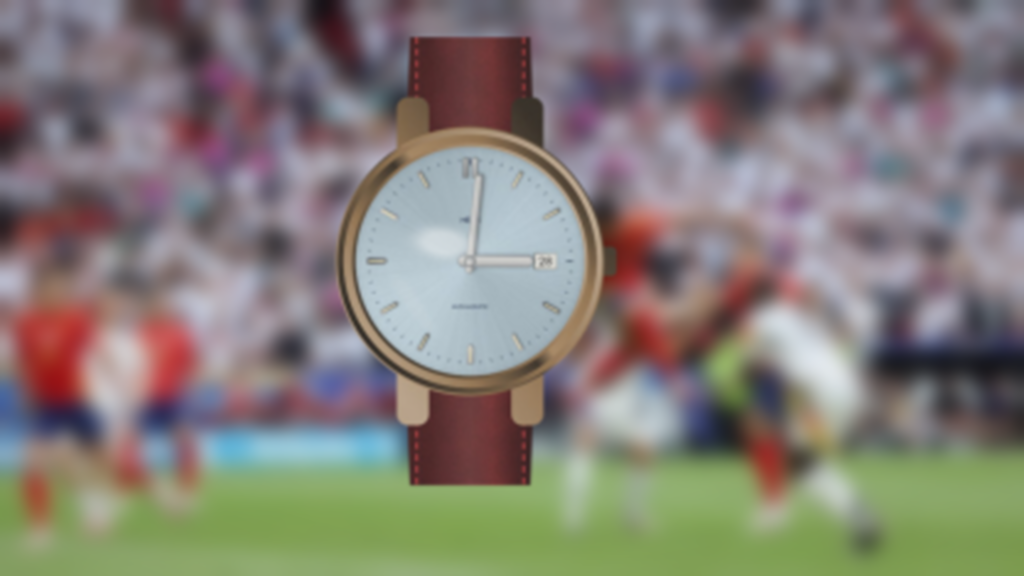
3:01
